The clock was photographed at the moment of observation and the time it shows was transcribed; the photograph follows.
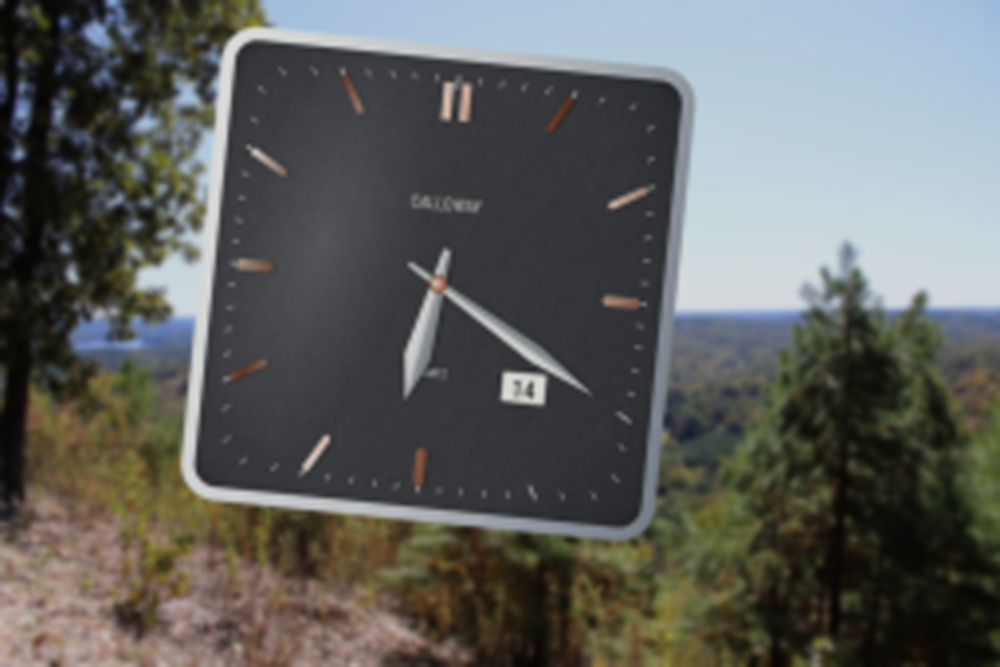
6:20
